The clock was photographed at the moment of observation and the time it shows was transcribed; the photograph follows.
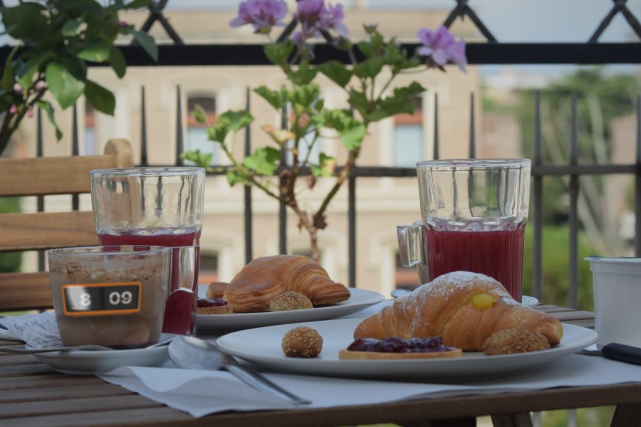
8:09
